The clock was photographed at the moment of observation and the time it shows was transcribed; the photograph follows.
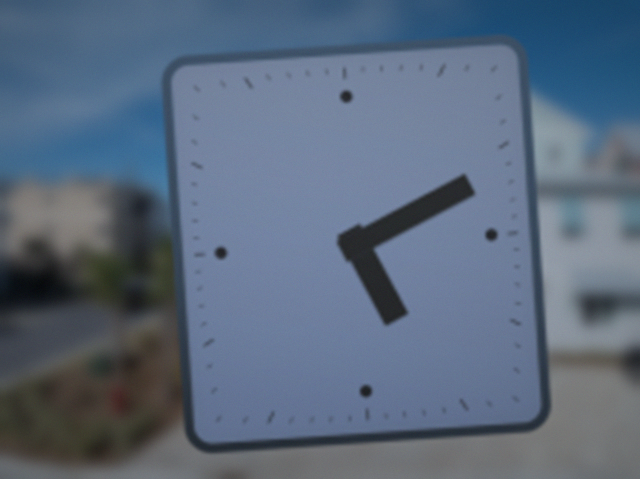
5:11
